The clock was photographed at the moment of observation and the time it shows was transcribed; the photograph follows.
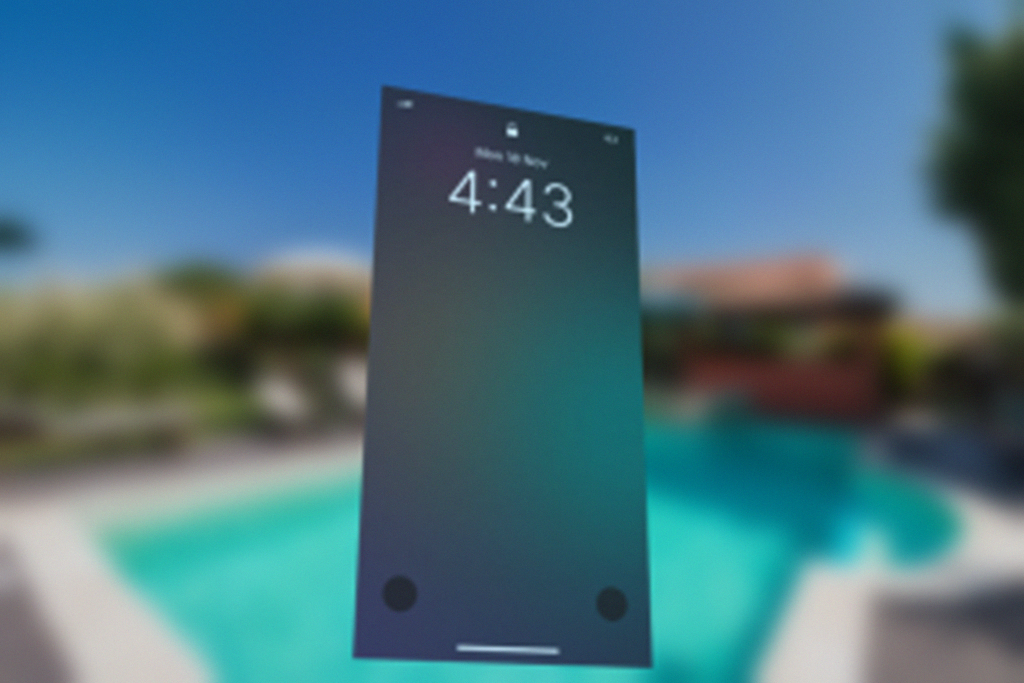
4:43
